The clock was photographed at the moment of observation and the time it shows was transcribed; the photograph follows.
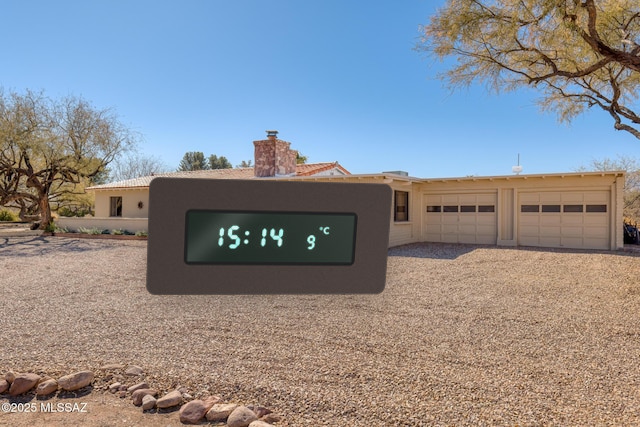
15:14
